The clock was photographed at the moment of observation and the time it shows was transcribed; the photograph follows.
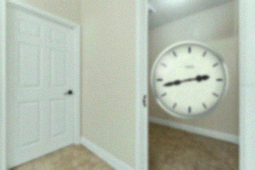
2:43
